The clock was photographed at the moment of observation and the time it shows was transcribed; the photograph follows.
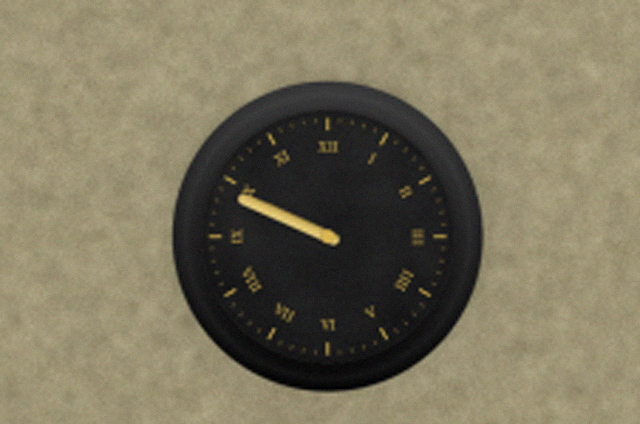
9:49
